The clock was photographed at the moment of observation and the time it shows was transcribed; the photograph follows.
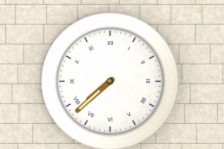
7:38
